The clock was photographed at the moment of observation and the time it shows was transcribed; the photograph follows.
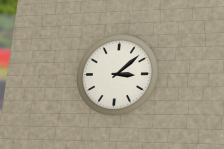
3:08
